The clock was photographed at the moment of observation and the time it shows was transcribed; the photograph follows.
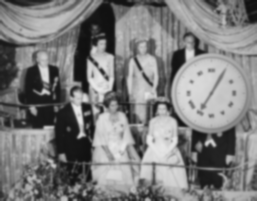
7:05
